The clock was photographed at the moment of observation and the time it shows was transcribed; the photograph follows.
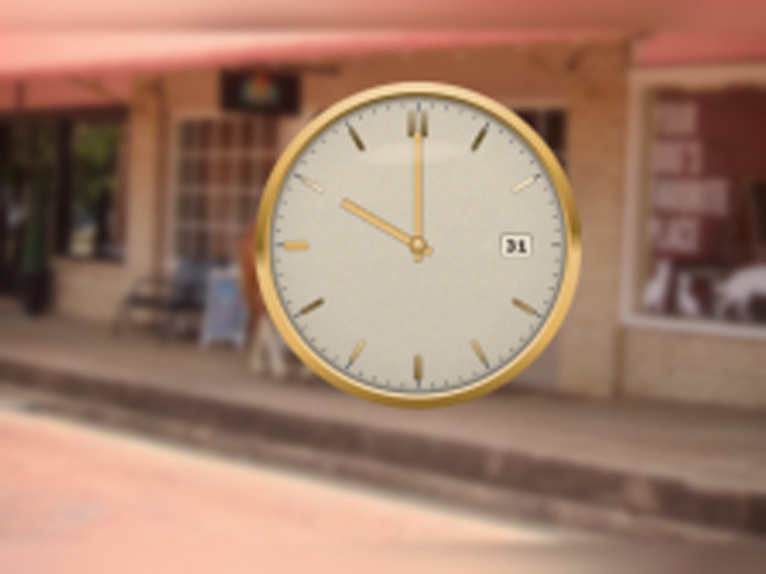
10:00
